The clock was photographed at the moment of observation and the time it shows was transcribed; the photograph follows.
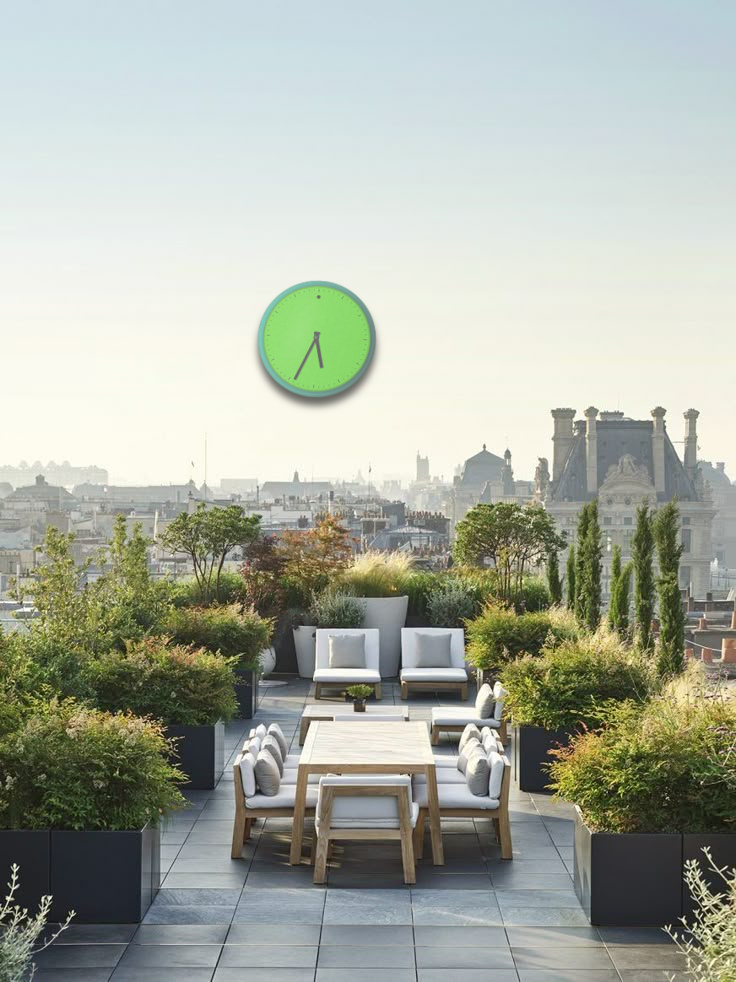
5:34
